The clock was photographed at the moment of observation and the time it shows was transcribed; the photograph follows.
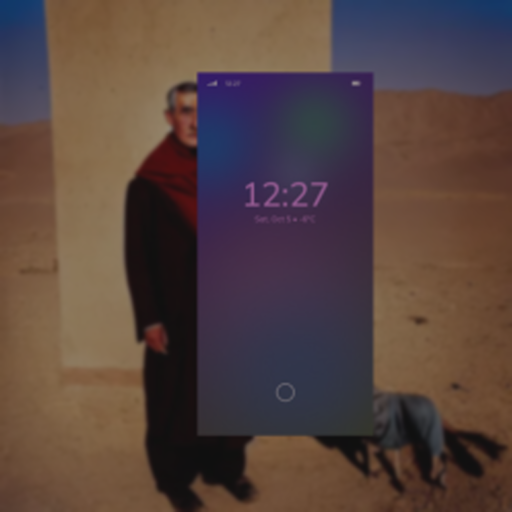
12:27
